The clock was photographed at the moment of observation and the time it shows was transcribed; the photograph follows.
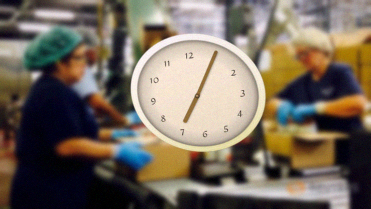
7:05
